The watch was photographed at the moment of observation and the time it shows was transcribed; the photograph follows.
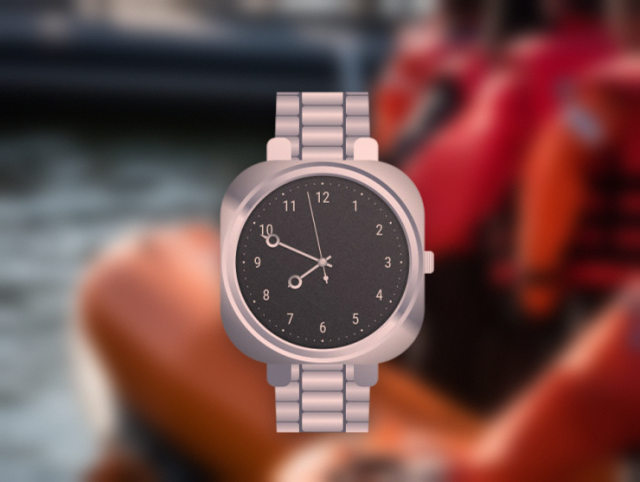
7:48:58
